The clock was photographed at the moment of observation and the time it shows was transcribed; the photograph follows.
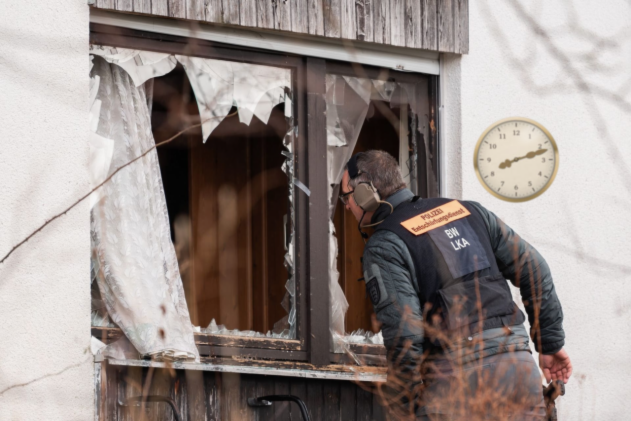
8:12
